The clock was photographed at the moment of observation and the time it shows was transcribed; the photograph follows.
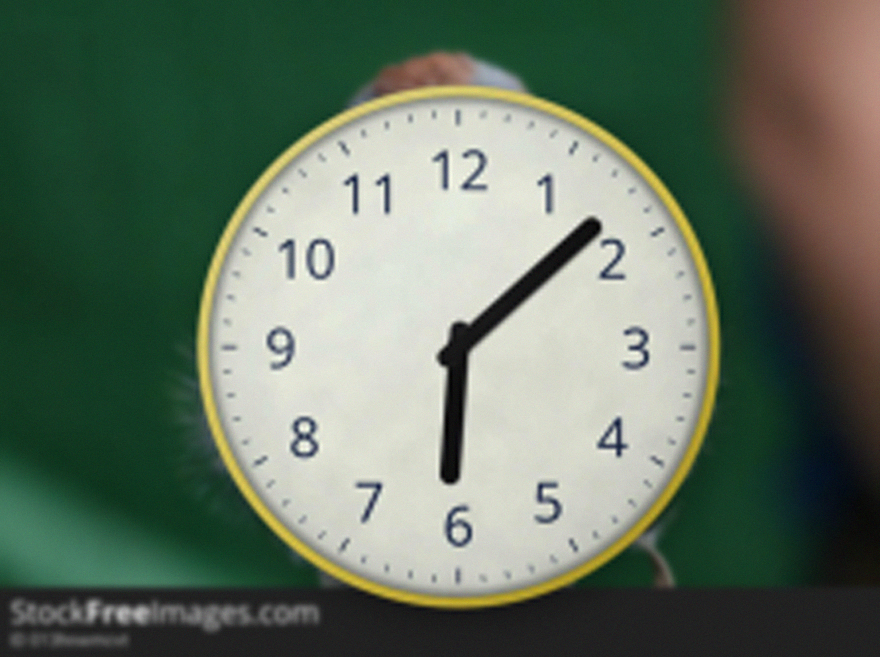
6:08
